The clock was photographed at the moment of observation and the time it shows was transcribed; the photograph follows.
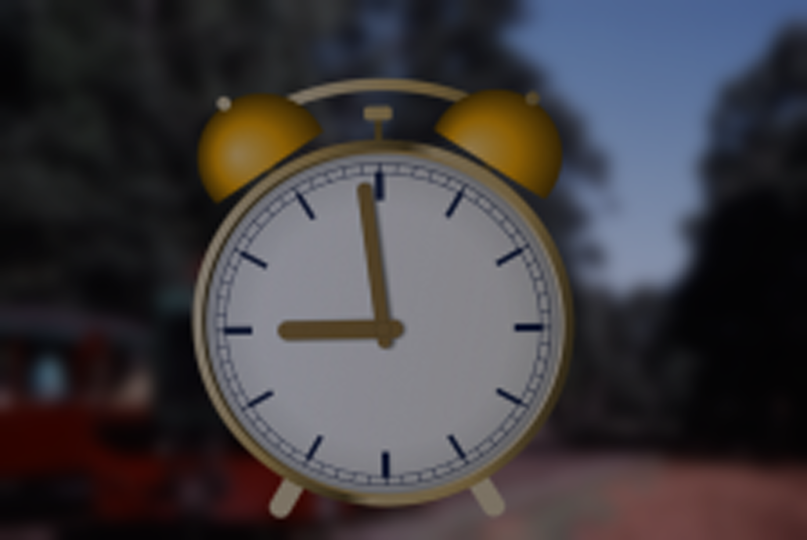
8:59
